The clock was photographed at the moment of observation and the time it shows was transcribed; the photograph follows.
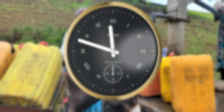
11:48
